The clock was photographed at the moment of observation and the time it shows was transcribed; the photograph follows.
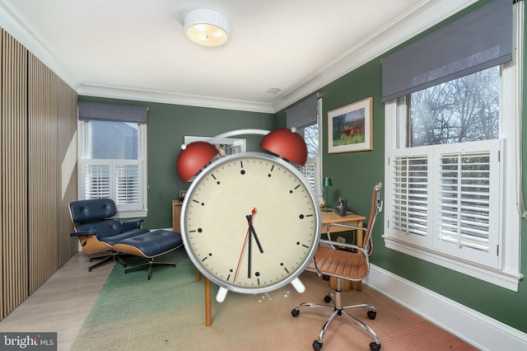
5:31:34
